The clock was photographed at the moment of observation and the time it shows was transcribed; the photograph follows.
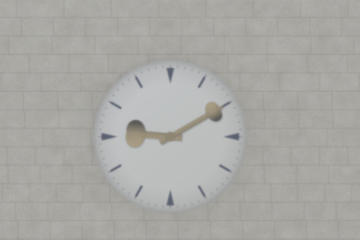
9:10
